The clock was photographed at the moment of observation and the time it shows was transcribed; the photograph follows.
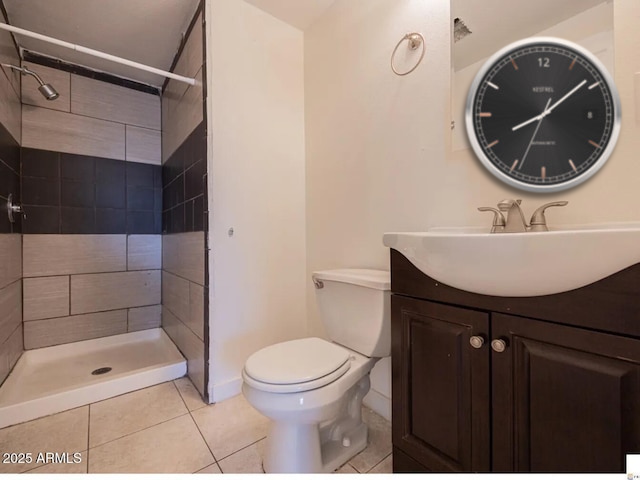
8:08:34
